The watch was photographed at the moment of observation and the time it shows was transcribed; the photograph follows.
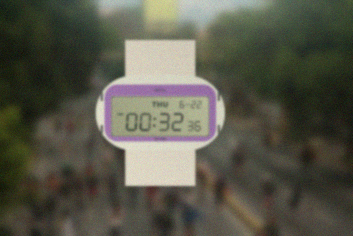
0:32
